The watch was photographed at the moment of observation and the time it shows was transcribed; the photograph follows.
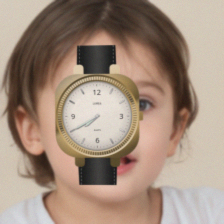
7:40
